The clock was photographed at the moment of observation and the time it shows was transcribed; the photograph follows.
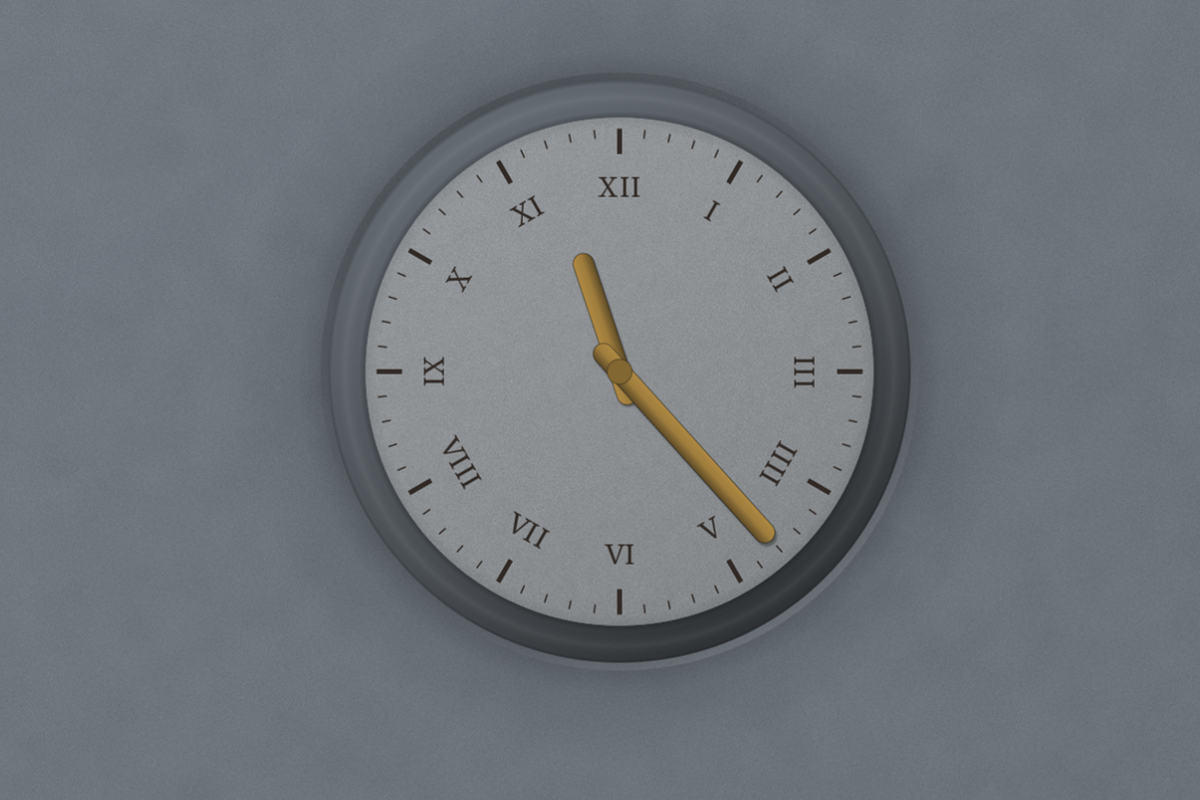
11:23
